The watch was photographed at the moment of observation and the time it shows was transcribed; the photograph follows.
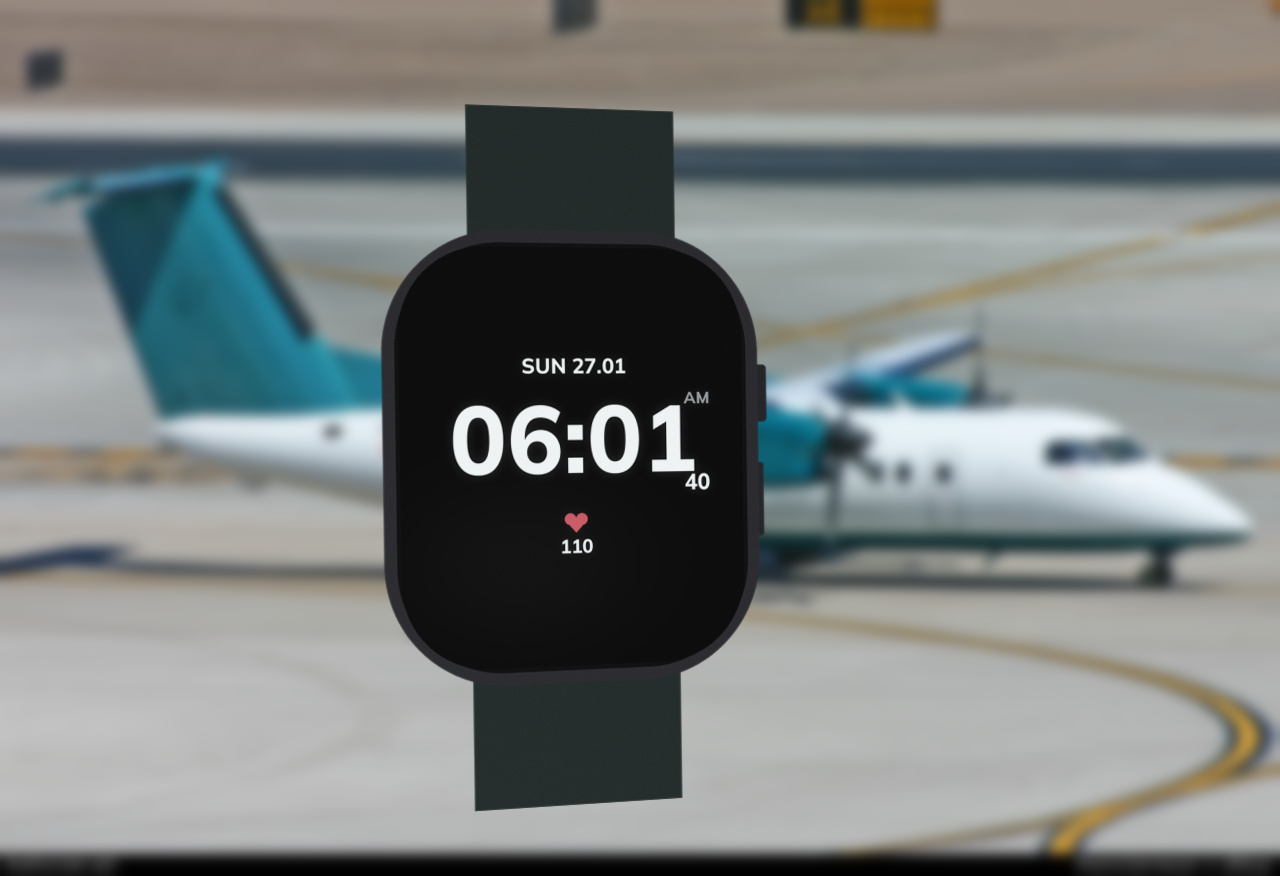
6:01:40
